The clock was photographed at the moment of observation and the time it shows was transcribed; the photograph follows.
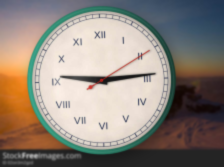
9:14:10
